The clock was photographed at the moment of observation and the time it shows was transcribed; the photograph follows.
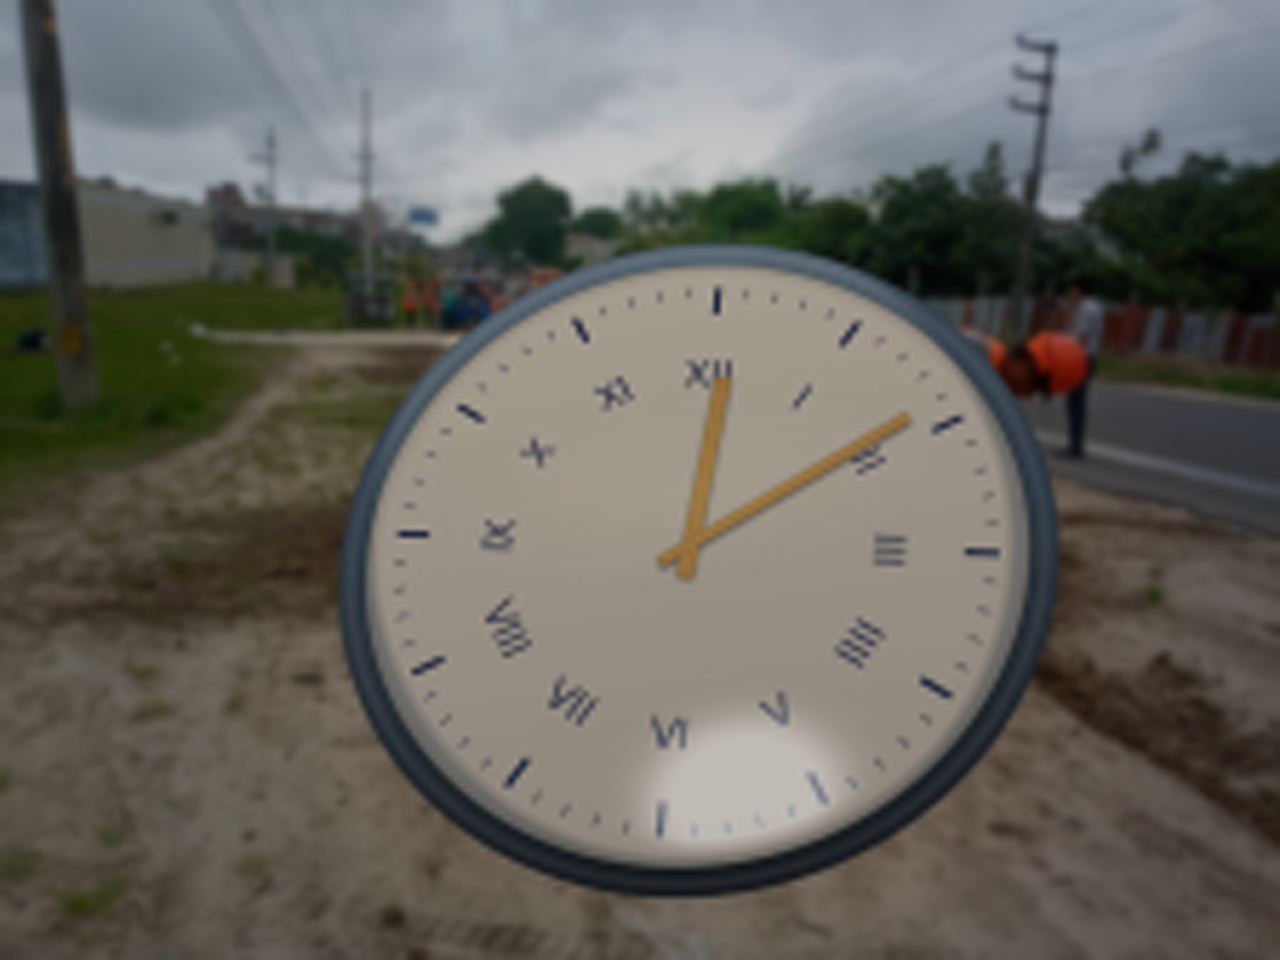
12:09
